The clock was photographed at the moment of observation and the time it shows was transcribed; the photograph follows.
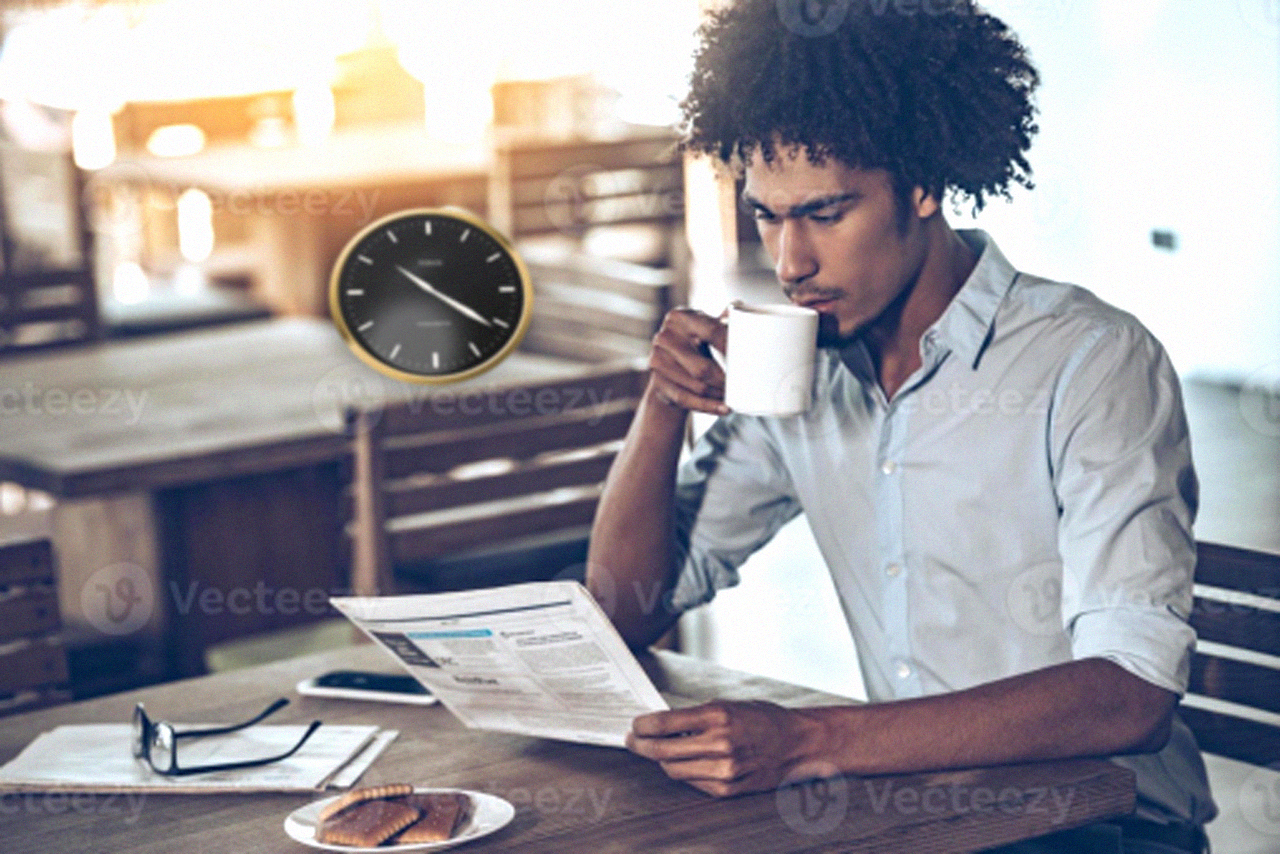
10:21
